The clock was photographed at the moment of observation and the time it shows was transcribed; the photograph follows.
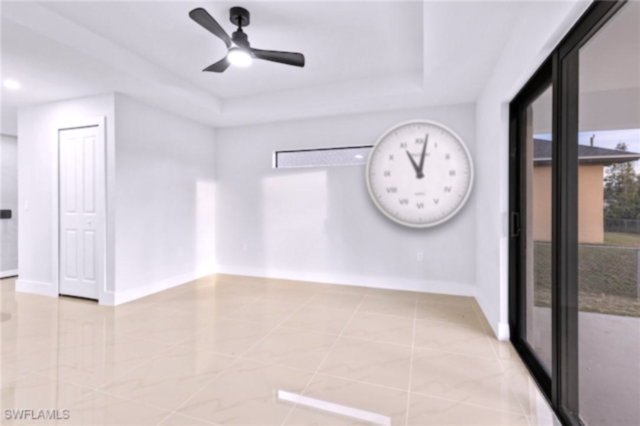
11:02
